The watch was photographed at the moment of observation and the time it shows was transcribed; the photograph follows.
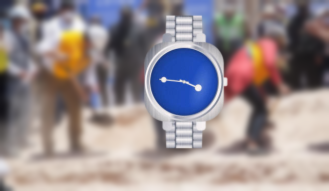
3:46
